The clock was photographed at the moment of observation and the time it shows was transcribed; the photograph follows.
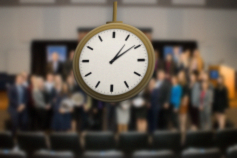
1:09
